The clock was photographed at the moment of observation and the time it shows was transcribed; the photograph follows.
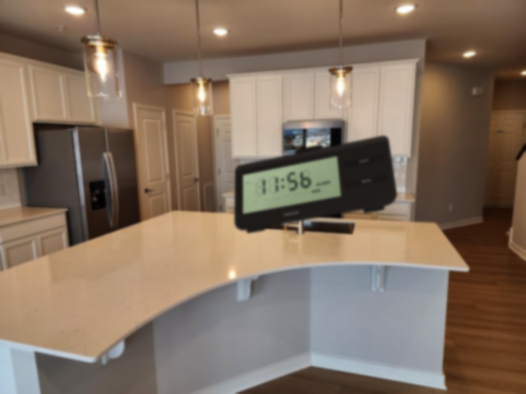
11:56
